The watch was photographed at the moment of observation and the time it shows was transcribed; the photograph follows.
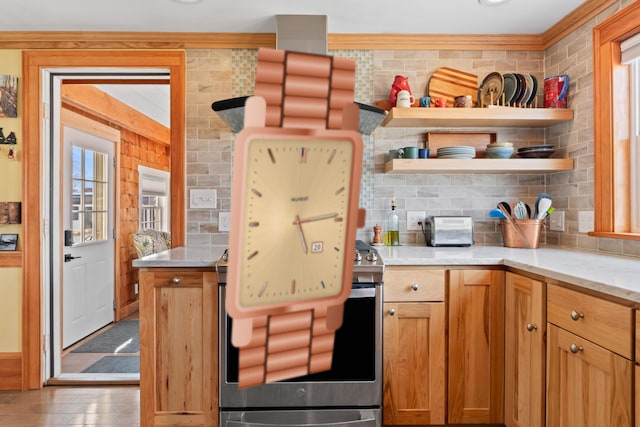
5:14
